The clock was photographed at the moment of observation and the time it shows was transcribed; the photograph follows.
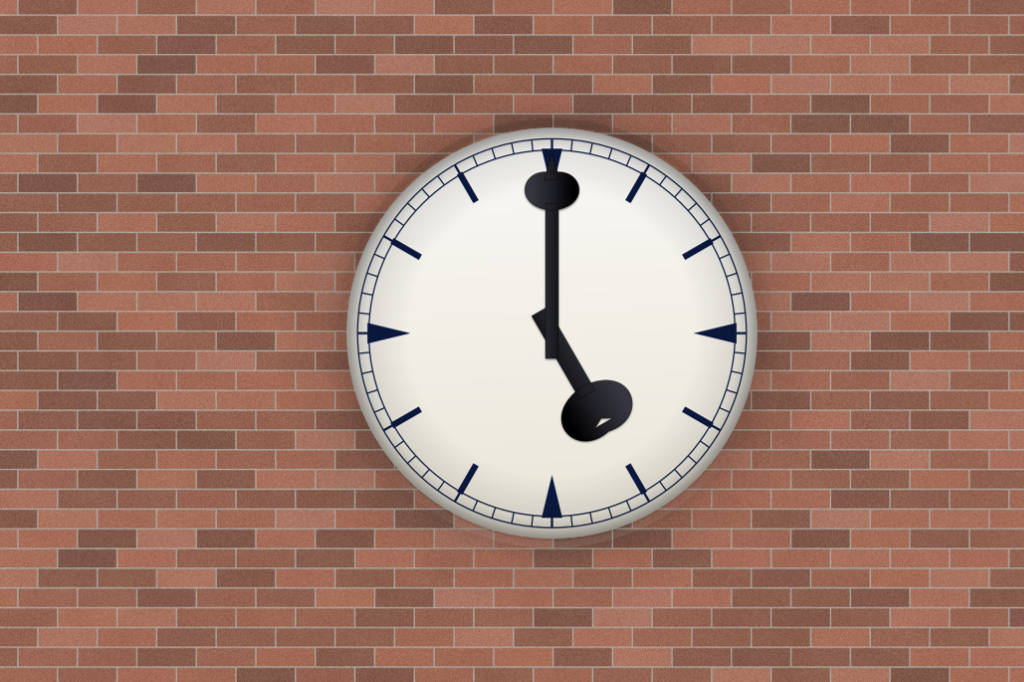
5:00
